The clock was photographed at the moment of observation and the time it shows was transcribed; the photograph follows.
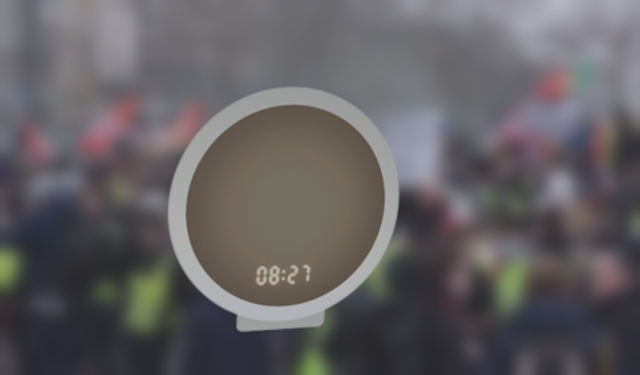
8:27
